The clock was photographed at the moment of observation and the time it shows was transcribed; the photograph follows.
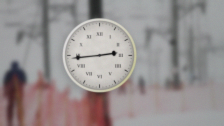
2:44
